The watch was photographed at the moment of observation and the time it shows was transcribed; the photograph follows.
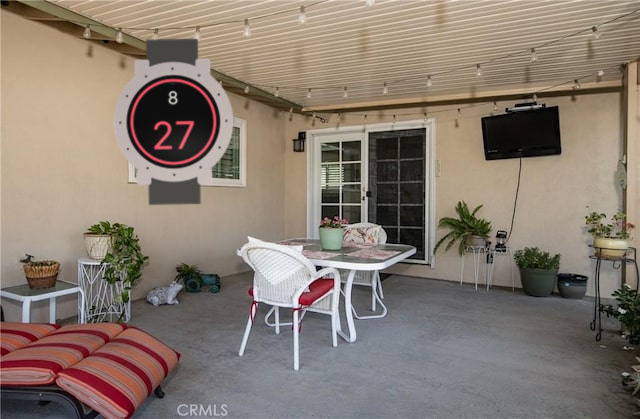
8:27
